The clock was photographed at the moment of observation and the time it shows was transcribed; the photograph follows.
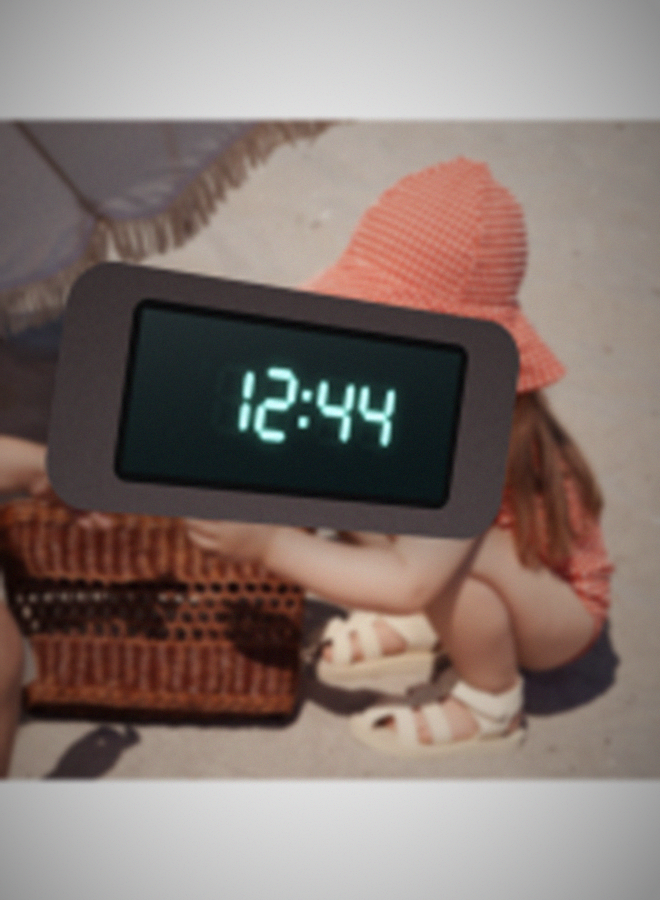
12:44
